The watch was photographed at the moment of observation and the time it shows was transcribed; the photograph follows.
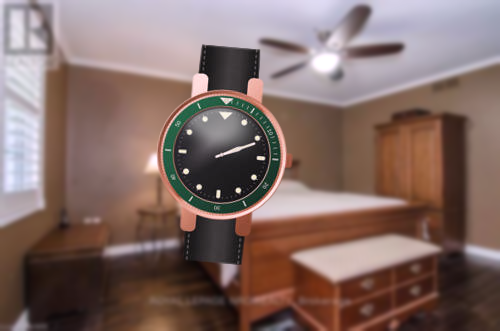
2:11
